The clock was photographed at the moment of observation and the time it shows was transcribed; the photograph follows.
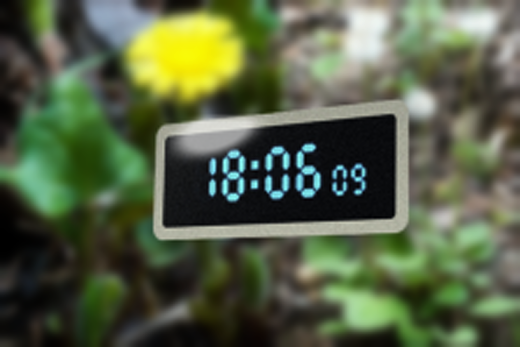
18:06:09
